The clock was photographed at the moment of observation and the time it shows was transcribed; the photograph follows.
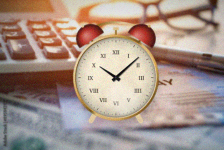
10:08
